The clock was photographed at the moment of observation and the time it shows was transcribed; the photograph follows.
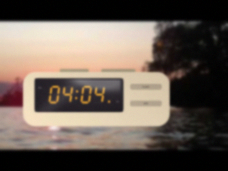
4:04
